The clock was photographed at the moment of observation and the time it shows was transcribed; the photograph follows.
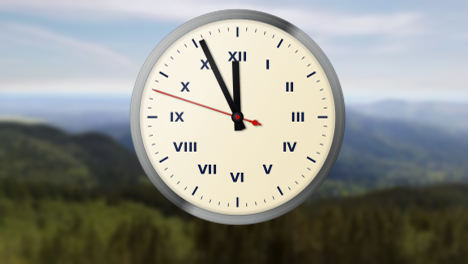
11:55:48
